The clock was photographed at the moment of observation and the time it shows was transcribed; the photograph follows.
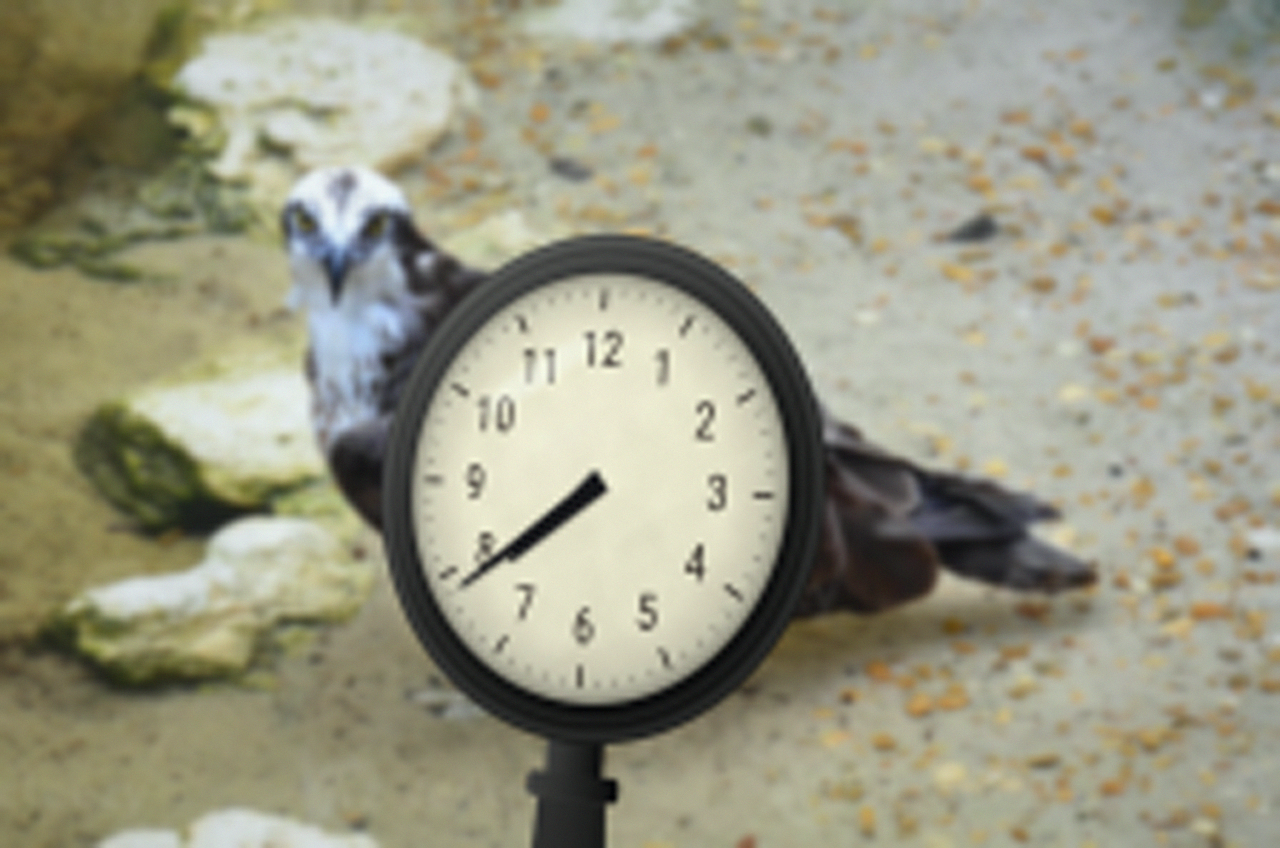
7:39
